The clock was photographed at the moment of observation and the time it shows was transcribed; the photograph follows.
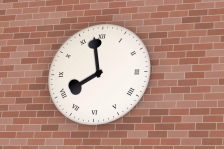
7:58
